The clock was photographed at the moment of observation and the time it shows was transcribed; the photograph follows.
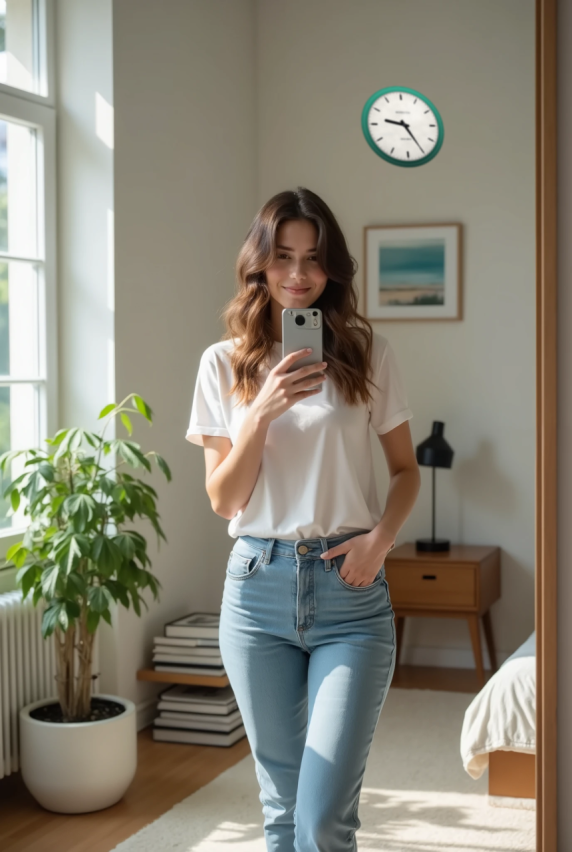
9:25
